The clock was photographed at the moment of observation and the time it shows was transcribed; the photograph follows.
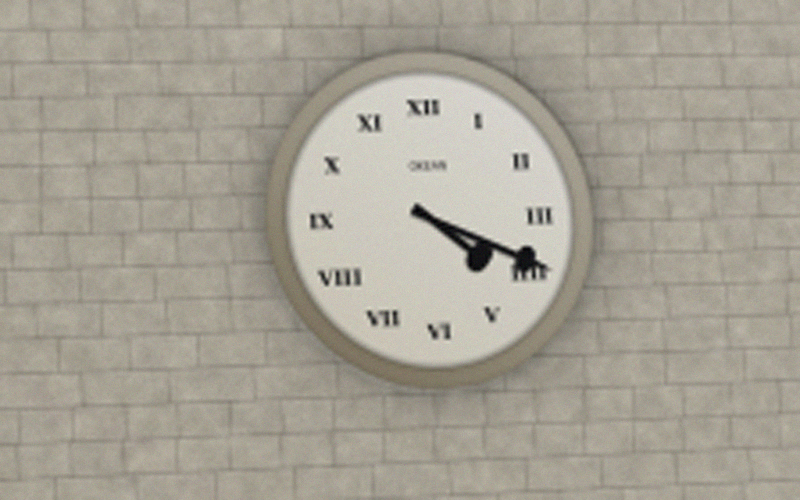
4:19
